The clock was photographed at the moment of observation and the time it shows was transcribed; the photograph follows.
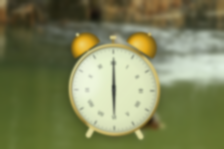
6:00
